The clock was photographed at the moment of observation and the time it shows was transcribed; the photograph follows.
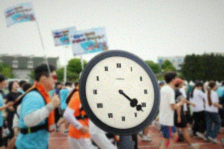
4:22
